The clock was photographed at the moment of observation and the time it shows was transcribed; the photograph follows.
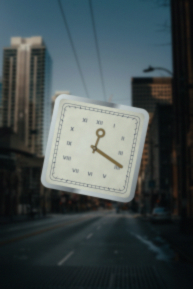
12:19
